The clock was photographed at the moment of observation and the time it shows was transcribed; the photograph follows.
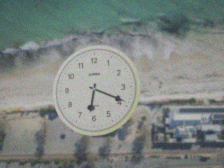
6:19
